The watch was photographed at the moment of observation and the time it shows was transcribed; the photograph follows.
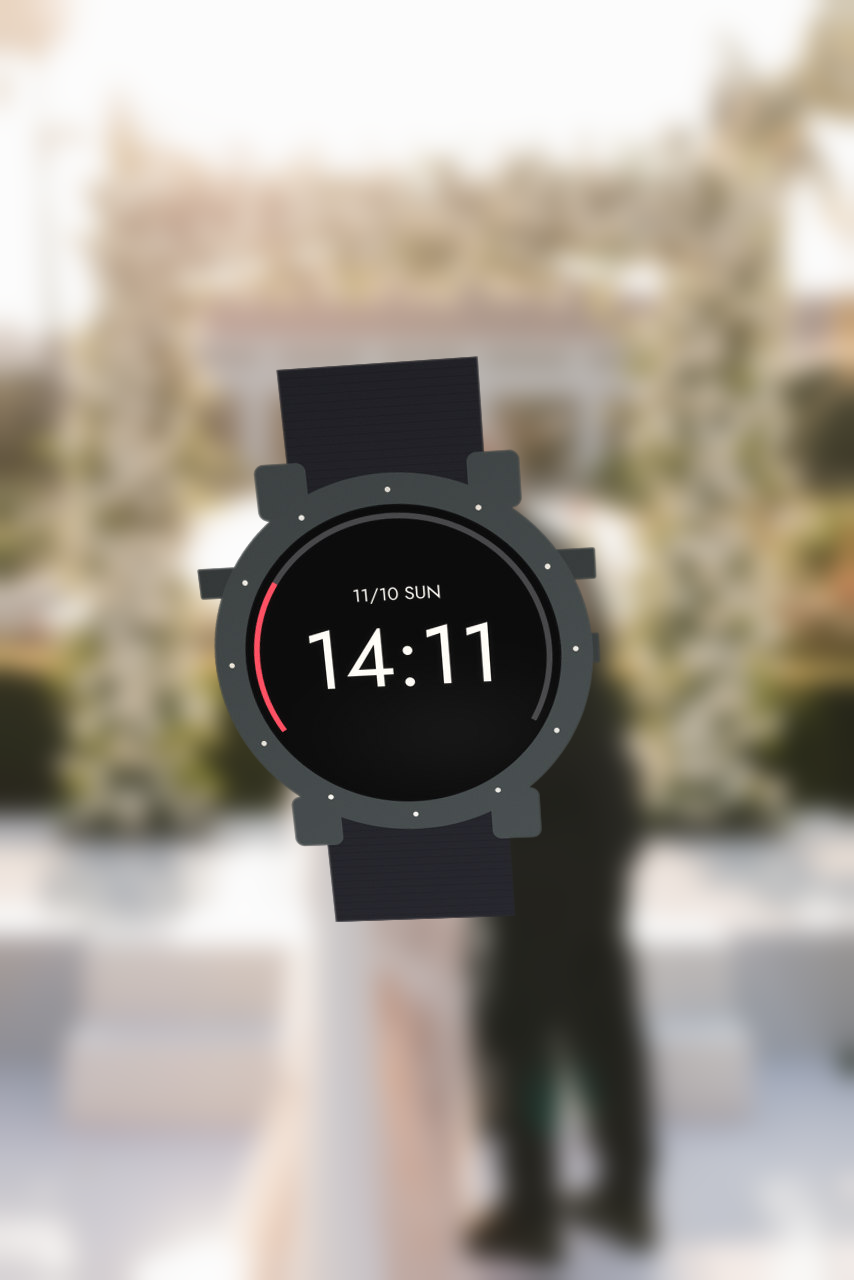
14:11
